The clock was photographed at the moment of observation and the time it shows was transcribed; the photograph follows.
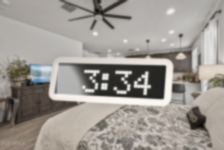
3:34
